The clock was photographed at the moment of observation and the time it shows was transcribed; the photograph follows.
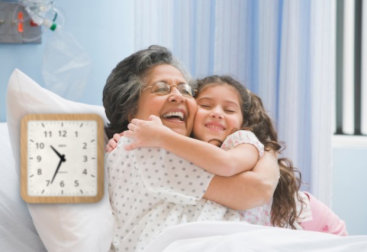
10:34
